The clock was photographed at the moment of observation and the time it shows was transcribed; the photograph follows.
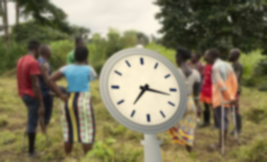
7:17
